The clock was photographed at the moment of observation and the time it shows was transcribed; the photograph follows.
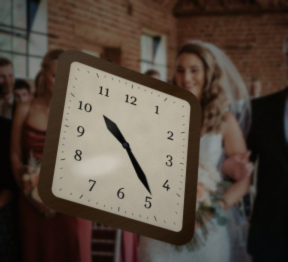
10:24
